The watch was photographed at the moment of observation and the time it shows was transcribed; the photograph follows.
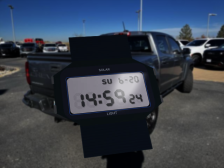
14:59:24
